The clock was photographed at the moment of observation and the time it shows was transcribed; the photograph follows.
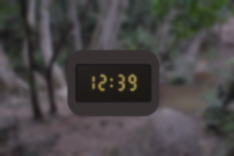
12:39
